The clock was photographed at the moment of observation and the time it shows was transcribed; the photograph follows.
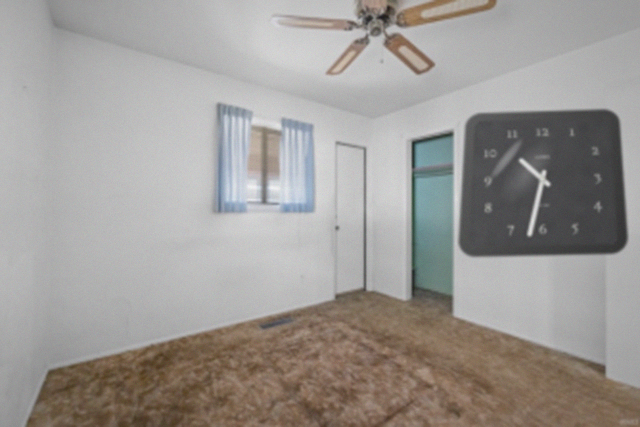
10:32
